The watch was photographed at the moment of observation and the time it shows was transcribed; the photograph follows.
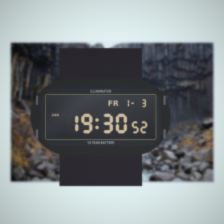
19:30:52
